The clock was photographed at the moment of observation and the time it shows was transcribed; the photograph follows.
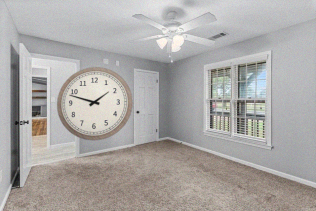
1:48
